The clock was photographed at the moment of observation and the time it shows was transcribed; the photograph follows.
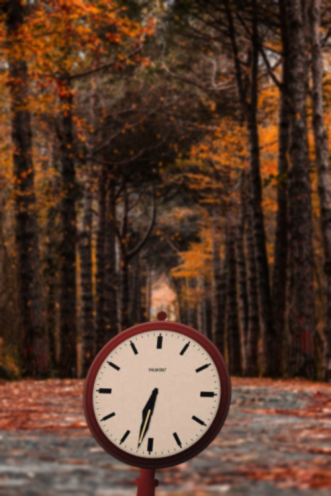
6:32
